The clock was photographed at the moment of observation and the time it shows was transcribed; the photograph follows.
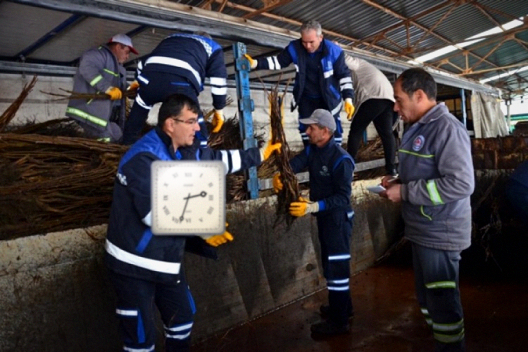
2:33
